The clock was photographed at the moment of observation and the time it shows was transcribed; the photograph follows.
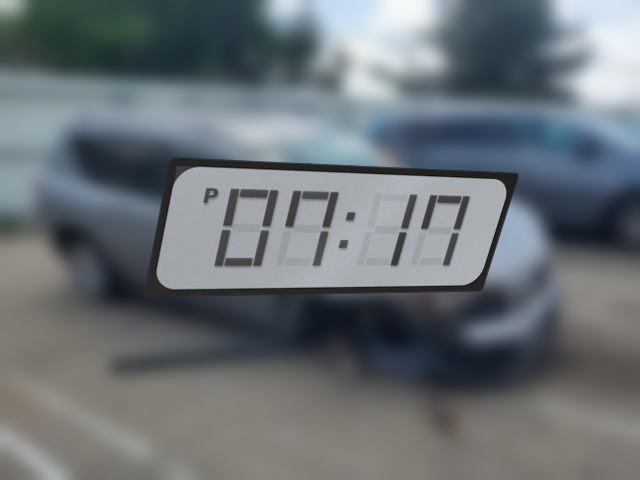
7:17
